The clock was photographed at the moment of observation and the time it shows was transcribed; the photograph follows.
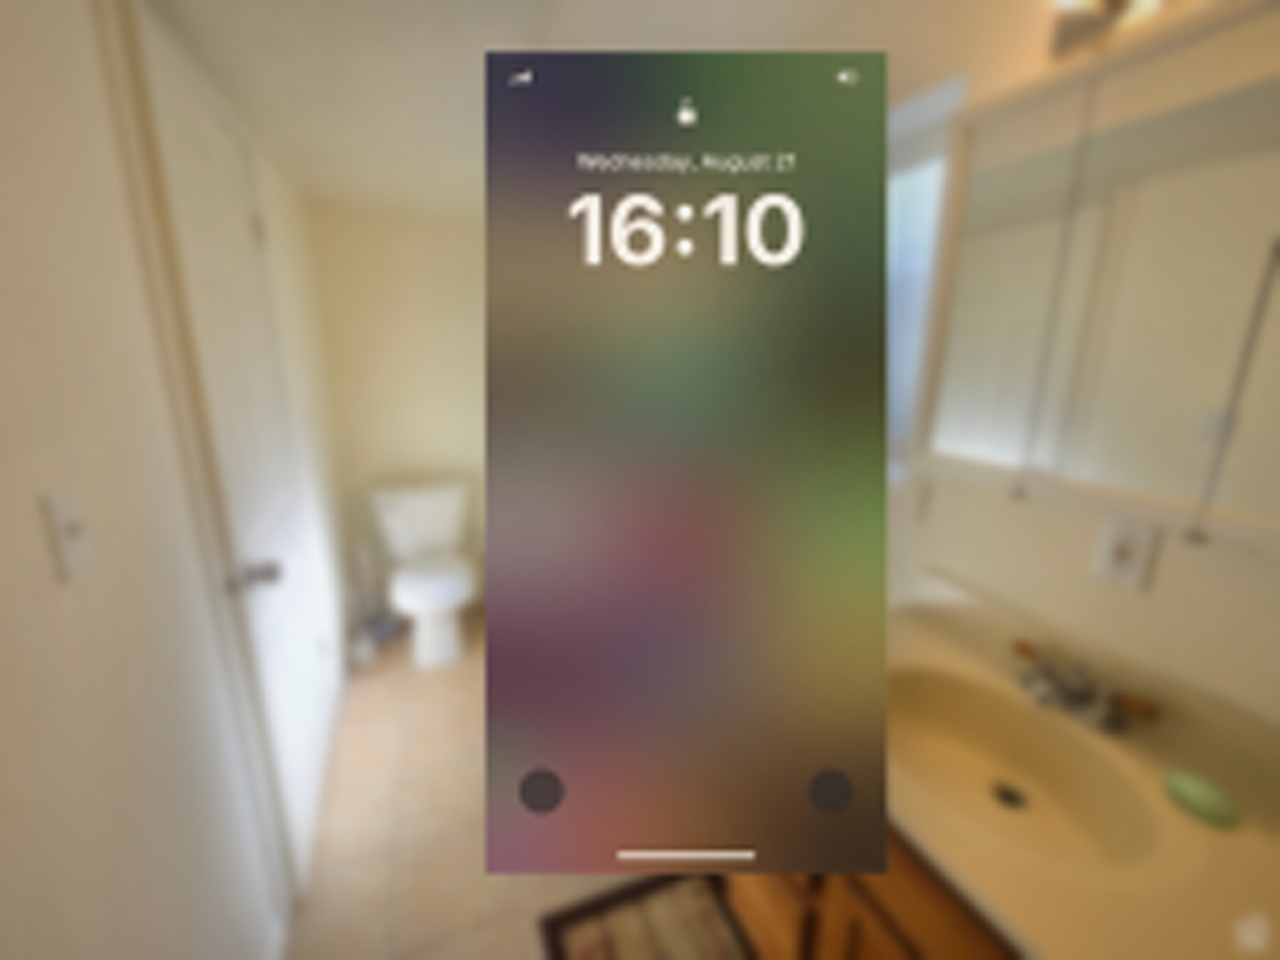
16:10
